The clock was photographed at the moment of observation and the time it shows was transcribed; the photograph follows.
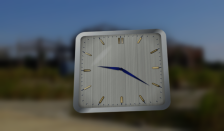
9:21
